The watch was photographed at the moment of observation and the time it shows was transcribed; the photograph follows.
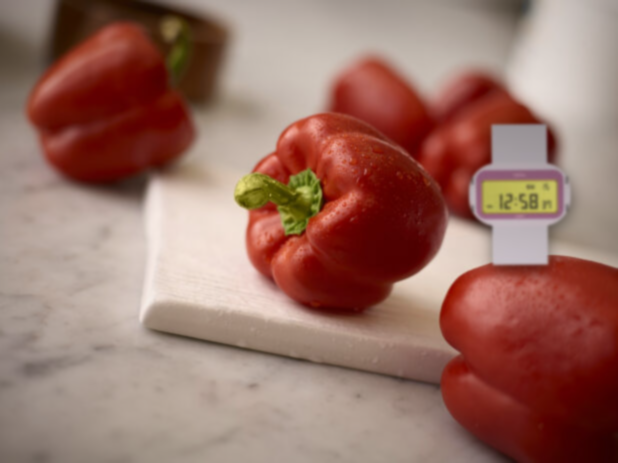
12:58
